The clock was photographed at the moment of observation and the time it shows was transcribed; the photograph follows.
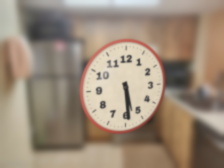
5:29
